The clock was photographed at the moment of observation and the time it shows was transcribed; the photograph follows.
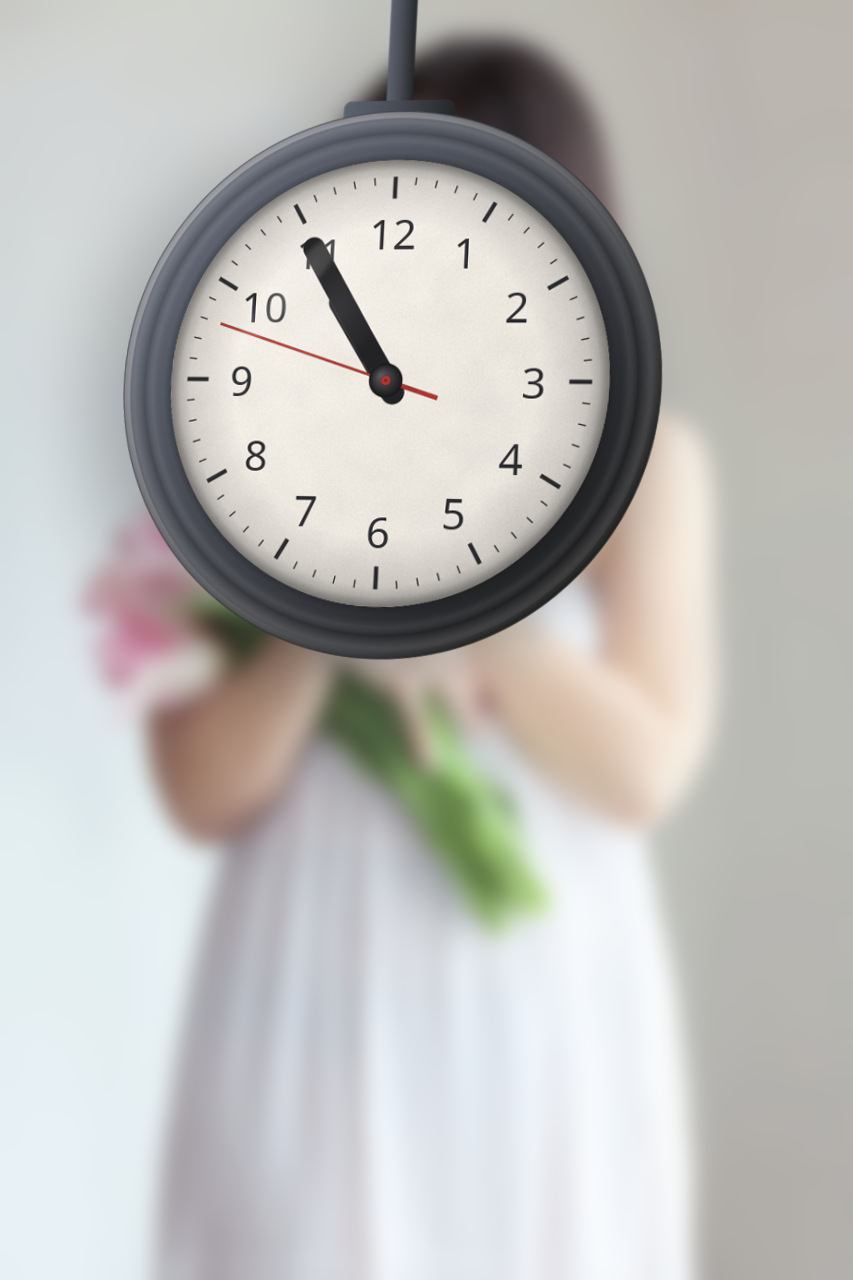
10:54:48
